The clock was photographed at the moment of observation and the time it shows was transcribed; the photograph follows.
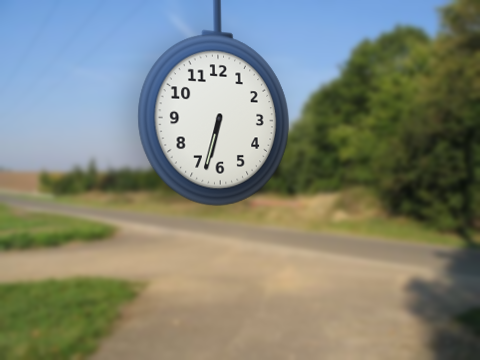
6:33
